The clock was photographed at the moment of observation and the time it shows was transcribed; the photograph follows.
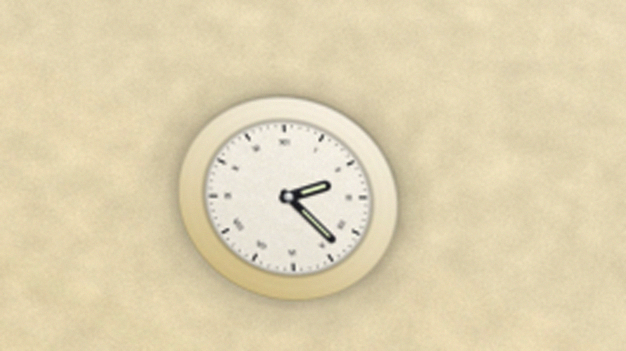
2:23
